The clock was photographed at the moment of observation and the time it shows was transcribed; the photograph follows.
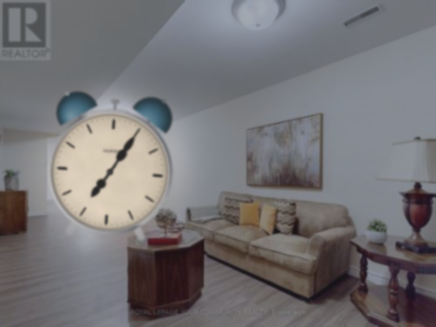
7:05
